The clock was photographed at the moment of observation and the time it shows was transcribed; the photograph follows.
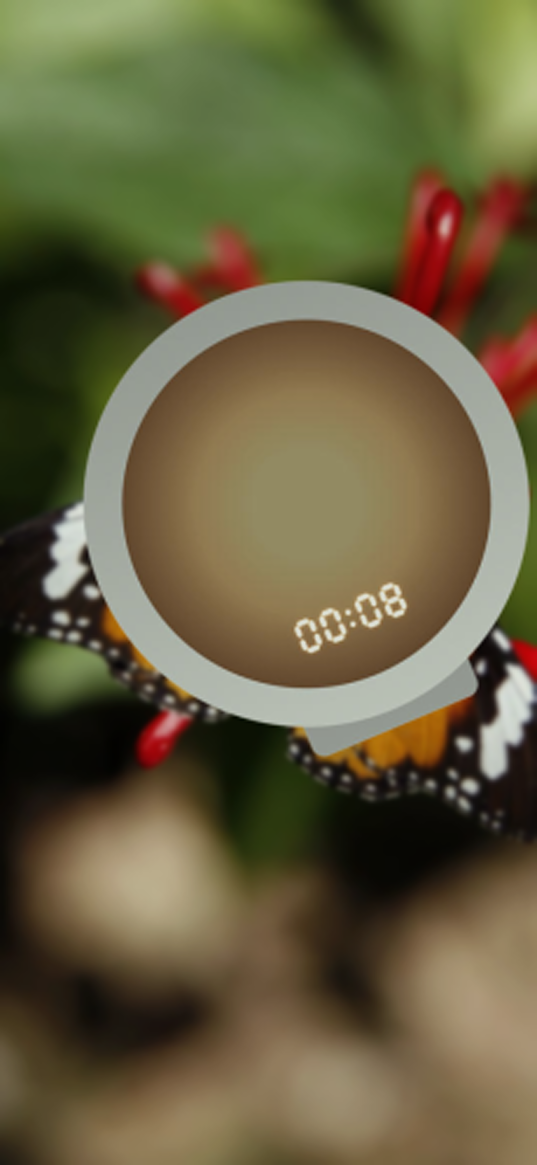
0:08
